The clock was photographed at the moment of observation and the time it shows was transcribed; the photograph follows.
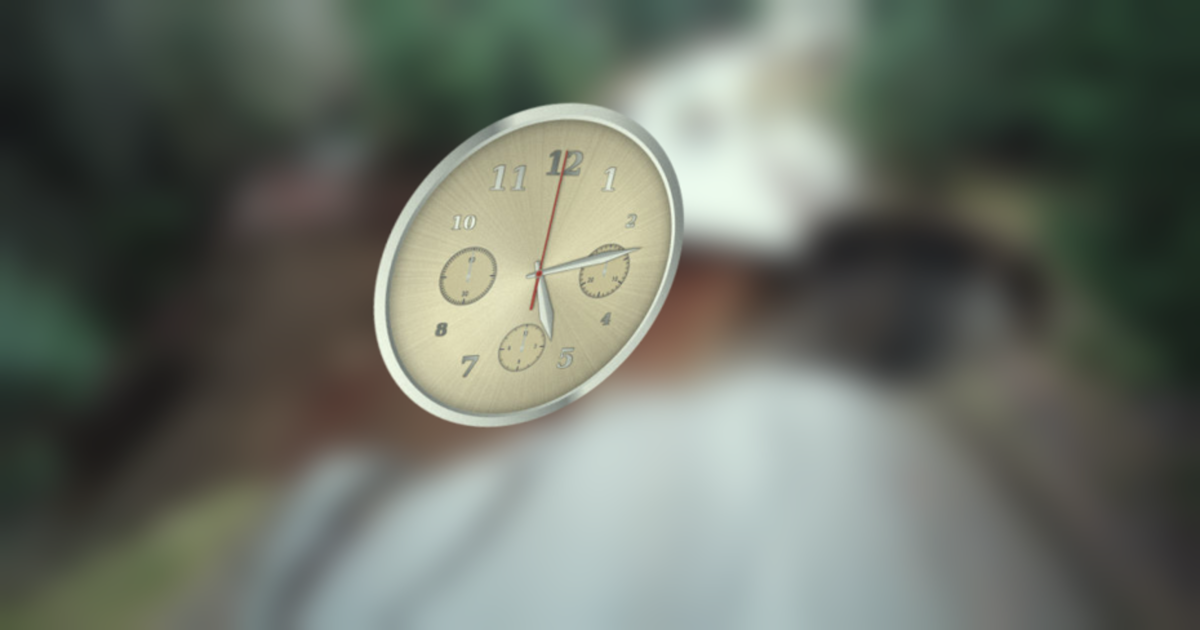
5:13
